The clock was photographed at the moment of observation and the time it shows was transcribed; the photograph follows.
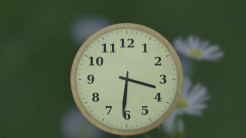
3:31
